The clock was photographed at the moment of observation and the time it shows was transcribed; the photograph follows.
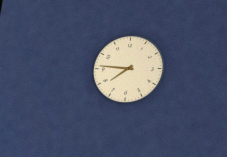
7:46
